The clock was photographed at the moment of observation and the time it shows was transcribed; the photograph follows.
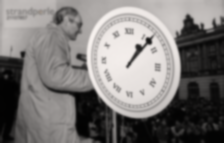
1:07
